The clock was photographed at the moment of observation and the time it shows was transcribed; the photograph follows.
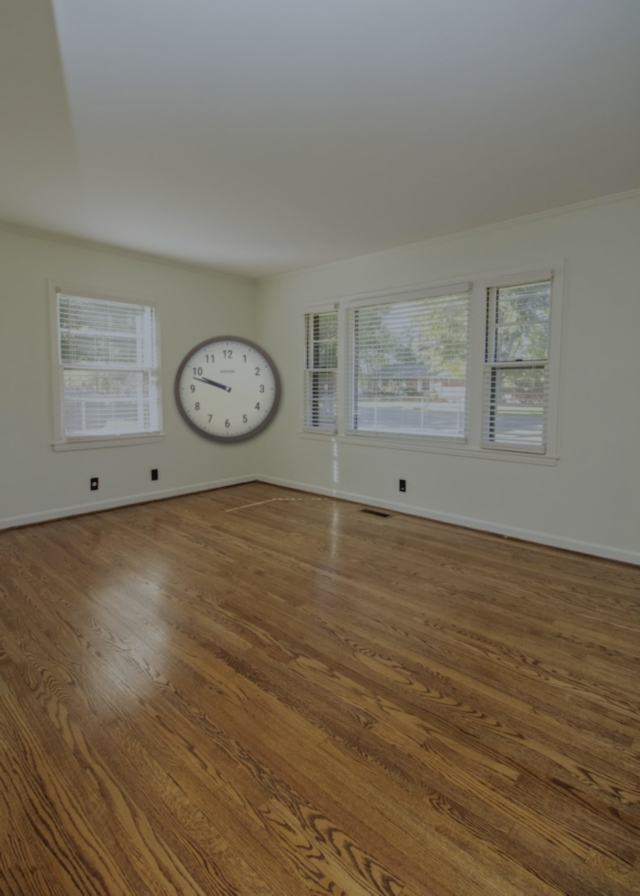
9:48
